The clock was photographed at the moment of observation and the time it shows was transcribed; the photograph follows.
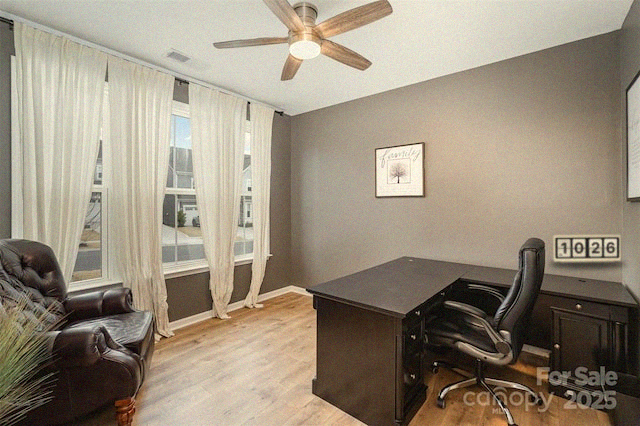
10:26
